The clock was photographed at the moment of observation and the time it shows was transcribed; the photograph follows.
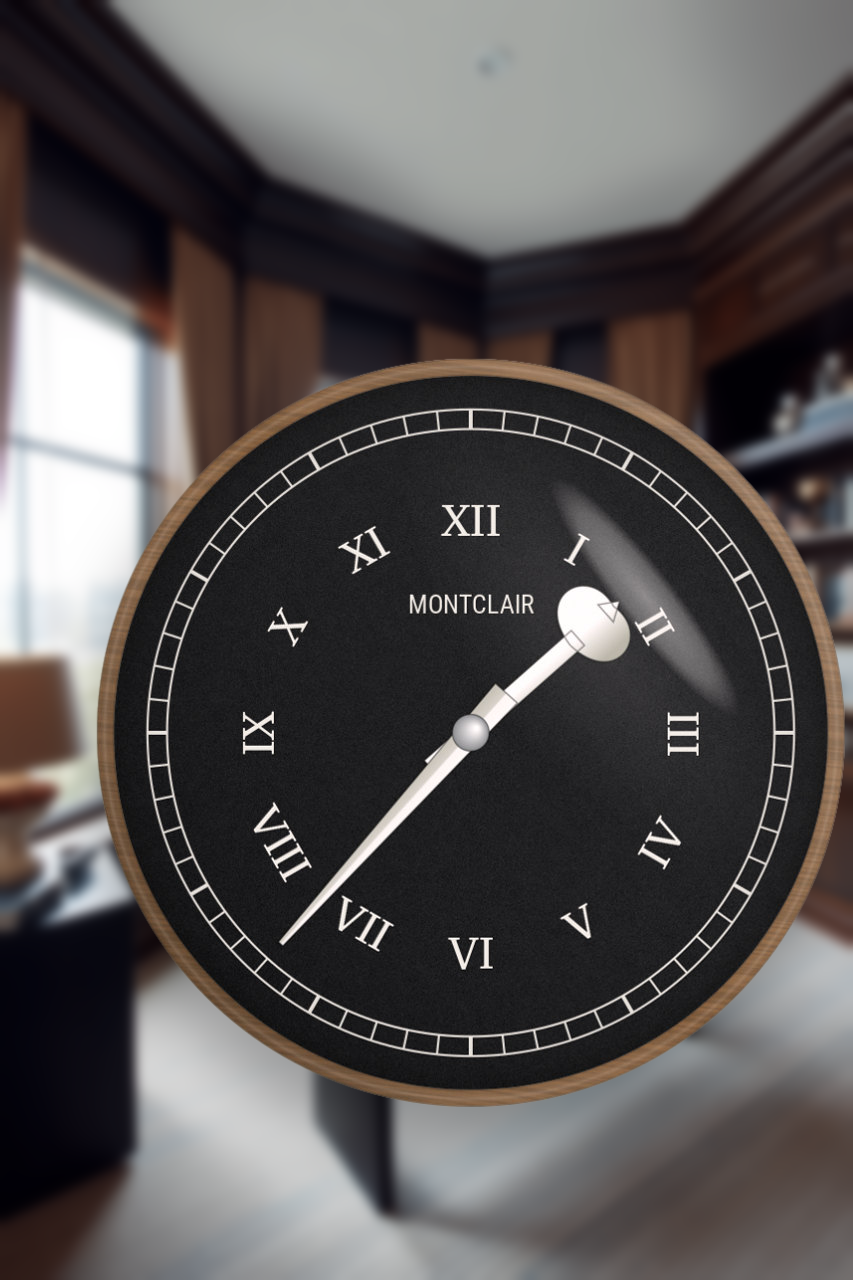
1:37
